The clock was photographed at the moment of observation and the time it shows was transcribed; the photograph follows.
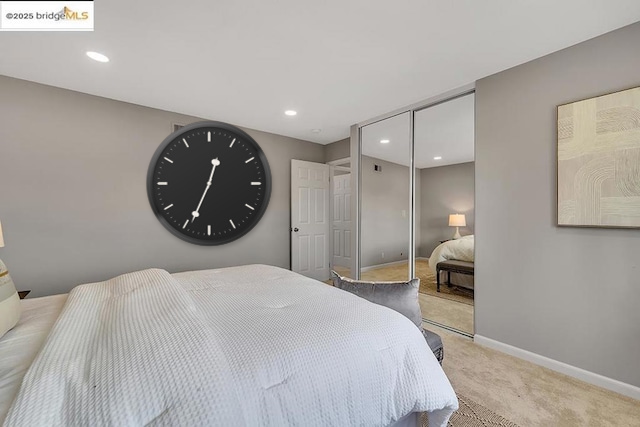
12:34
